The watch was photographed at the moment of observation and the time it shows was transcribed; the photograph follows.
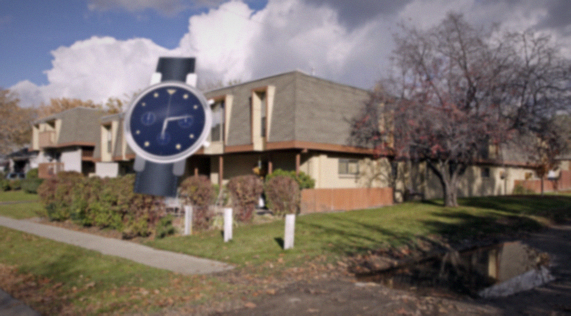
6:13
